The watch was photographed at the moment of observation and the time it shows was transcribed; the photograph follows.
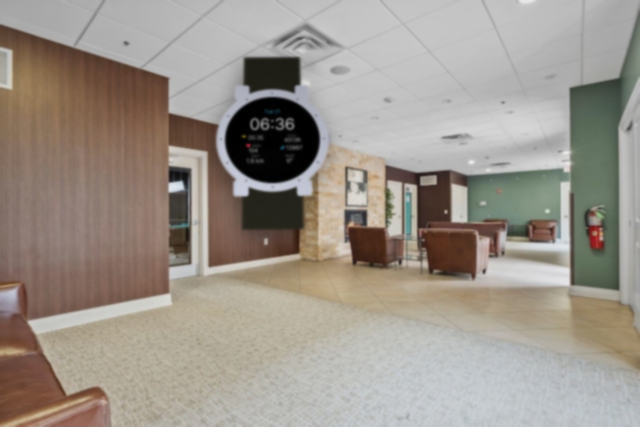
6:36
